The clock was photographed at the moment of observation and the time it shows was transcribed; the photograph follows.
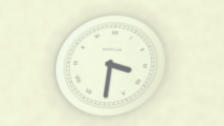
3:30
